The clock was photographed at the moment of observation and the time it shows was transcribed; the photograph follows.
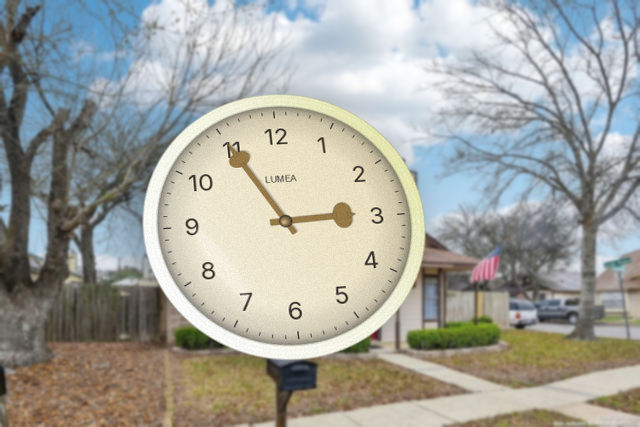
2:55
